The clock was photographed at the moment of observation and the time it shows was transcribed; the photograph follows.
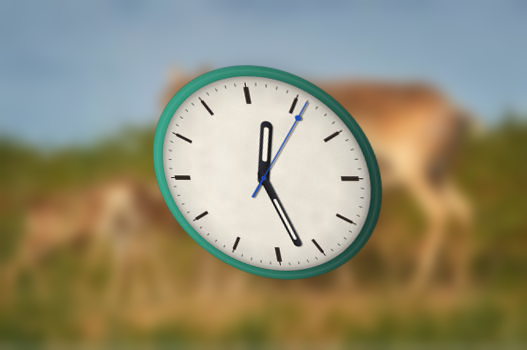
12:27:06
